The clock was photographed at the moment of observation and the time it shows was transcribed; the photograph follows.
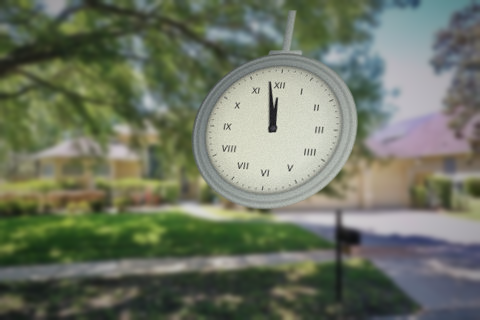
11:58
